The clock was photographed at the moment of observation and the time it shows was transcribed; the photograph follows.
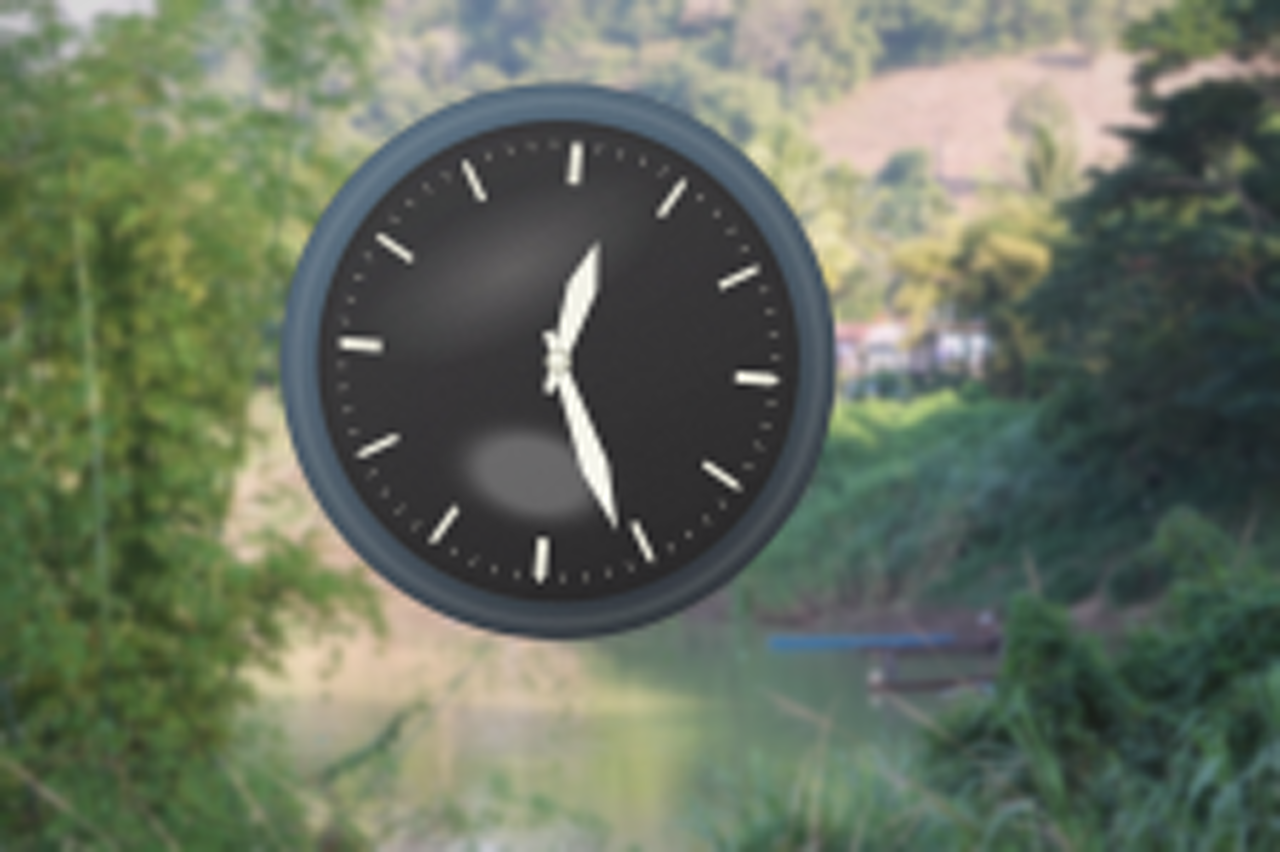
12:26
